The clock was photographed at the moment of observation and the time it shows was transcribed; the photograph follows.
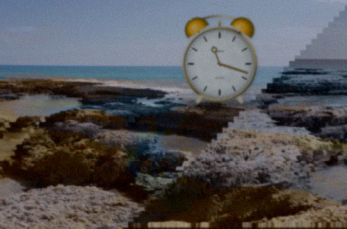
11:18
